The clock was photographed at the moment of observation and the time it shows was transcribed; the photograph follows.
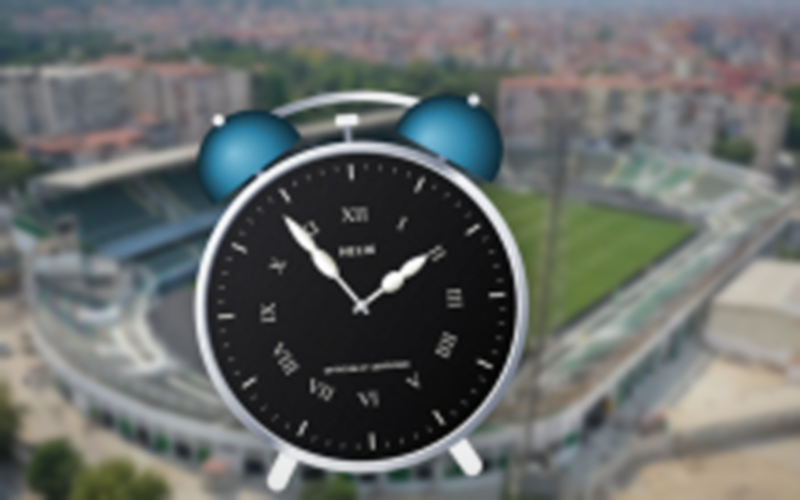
1:54
